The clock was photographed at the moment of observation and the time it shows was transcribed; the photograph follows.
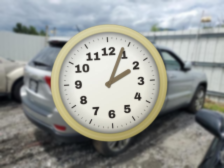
2:04
